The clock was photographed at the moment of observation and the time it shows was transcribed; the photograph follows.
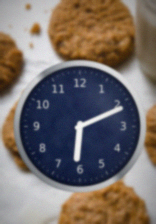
6:11
